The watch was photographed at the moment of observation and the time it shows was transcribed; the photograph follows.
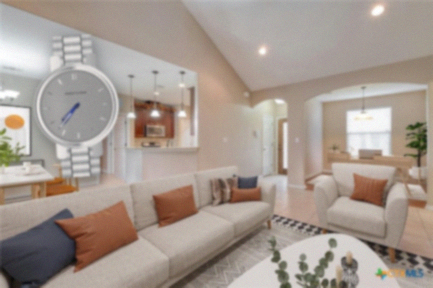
7:37
